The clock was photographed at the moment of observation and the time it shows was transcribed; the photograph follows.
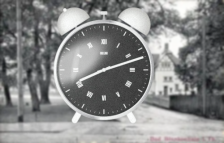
8:12
